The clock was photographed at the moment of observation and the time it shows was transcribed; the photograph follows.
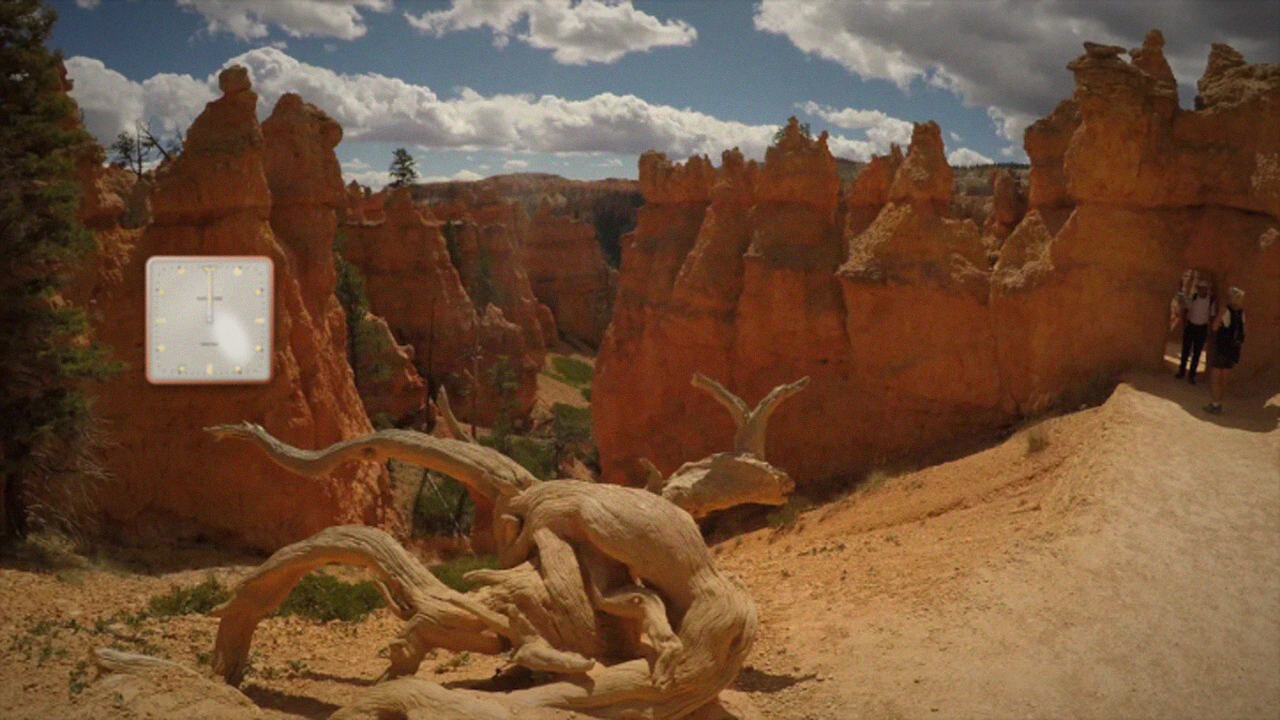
12:00
